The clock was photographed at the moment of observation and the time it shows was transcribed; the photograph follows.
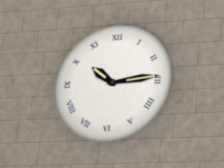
10:14
